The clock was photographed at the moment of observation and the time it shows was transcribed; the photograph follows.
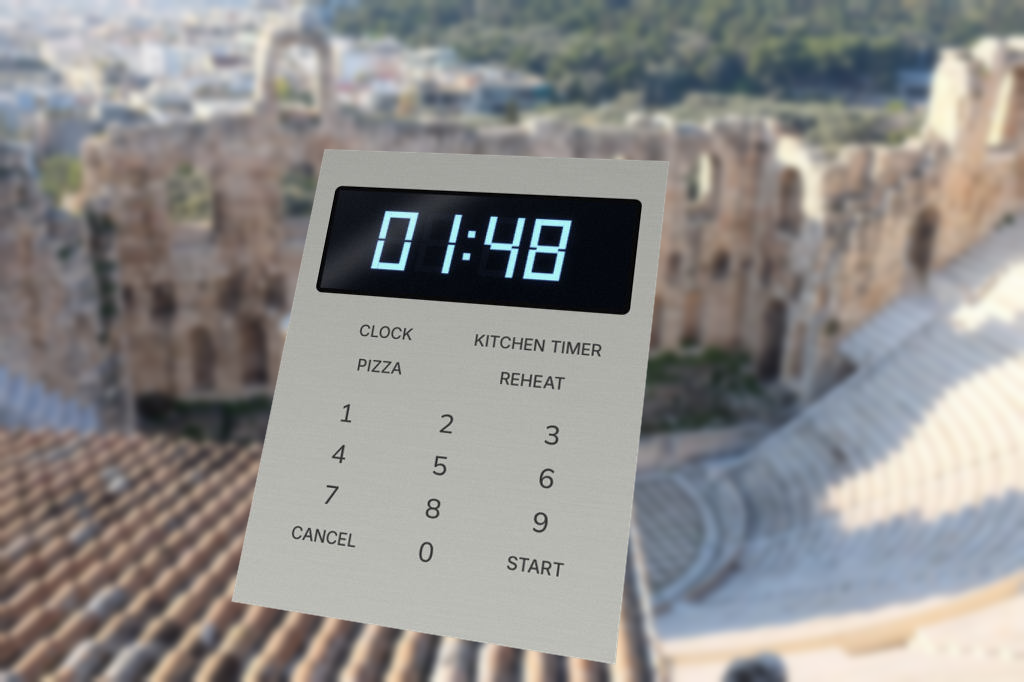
1:48
